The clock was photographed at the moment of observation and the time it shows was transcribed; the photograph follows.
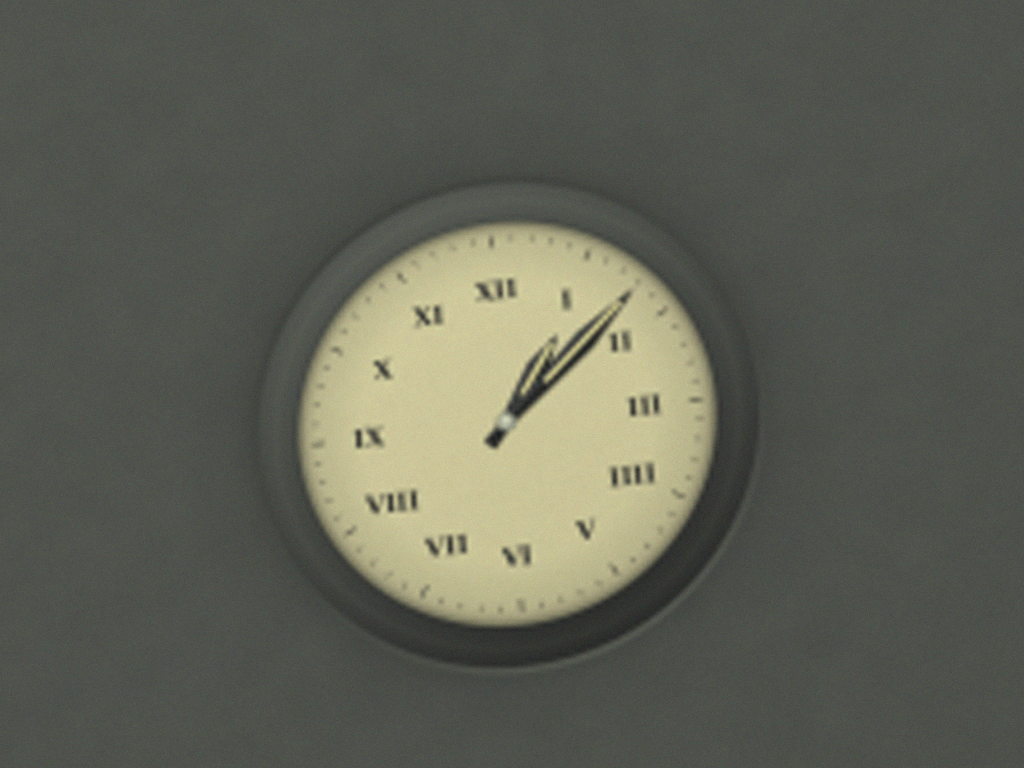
1:08
